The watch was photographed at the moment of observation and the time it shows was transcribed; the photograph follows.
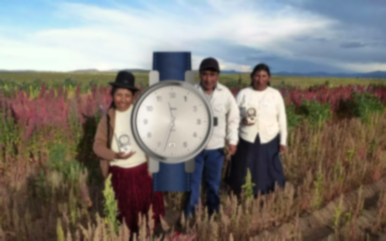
11:33
